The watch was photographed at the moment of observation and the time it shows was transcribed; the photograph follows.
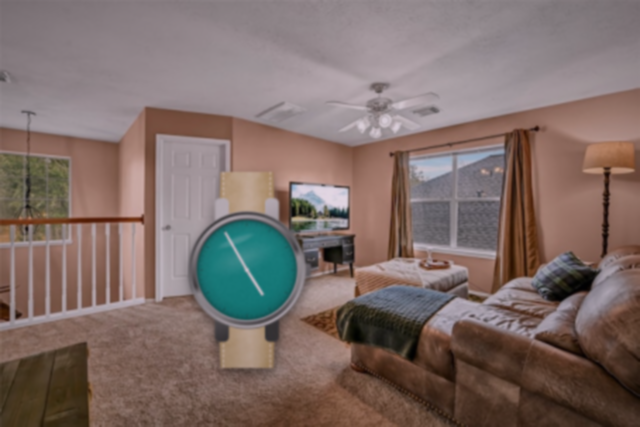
4:55
